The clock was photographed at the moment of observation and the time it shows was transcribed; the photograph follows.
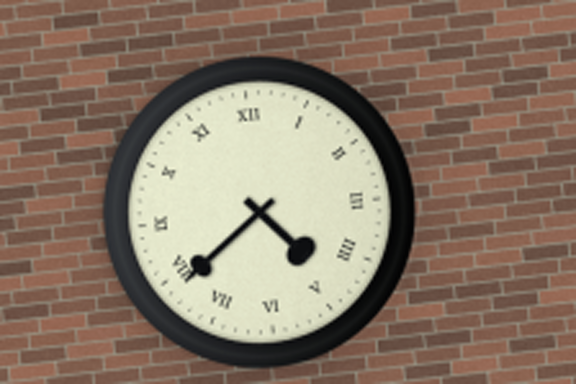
4:39
